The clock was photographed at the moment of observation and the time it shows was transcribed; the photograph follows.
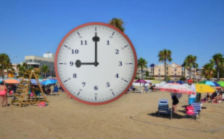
9:00
